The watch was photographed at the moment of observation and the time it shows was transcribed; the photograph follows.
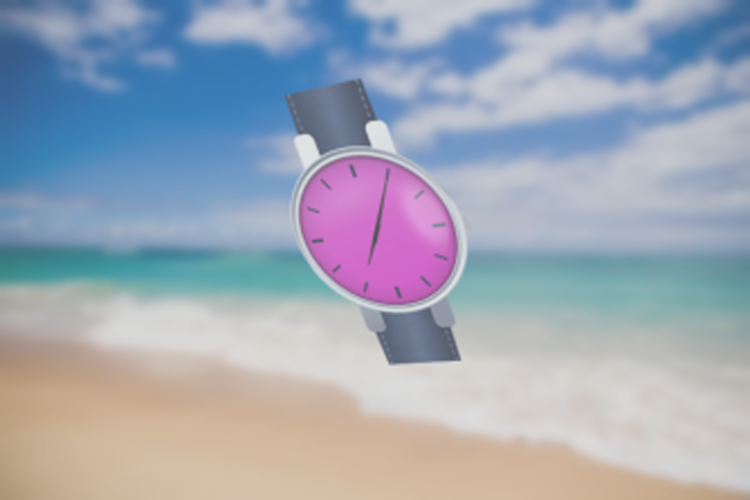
7:05
